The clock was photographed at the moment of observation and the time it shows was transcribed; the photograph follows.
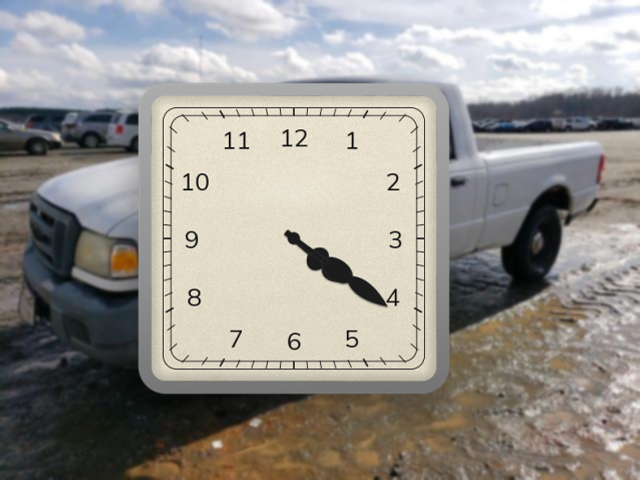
4:21
